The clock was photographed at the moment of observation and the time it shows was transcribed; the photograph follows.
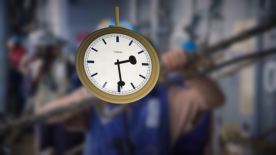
2:29
